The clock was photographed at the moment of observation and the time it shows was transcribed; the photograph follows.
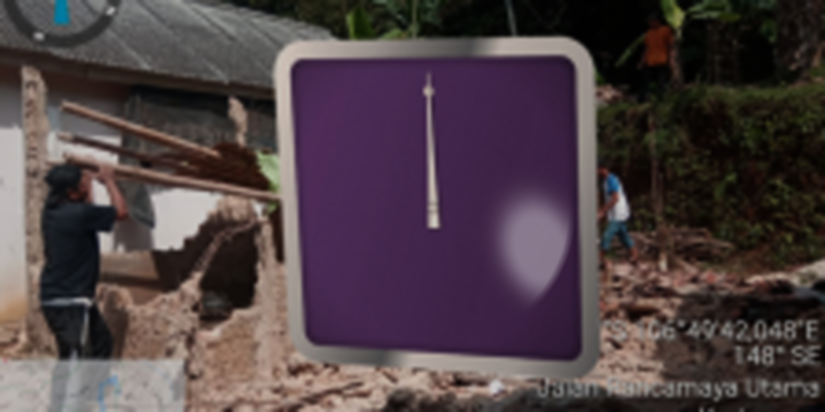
12:00
